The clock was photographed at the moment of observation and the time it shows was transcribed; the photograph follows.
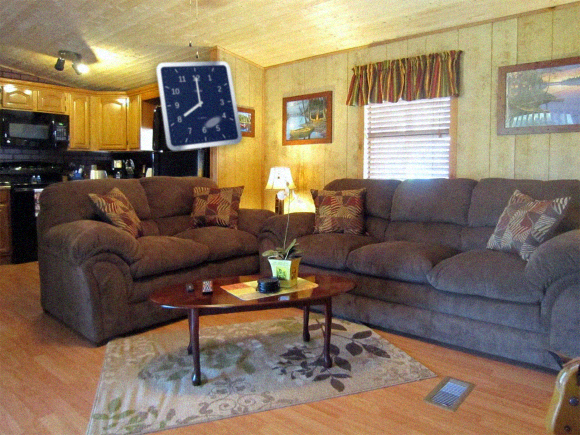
8:00
